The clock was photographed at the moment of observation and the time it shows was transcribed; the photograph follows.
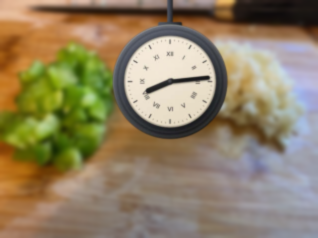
8:14
